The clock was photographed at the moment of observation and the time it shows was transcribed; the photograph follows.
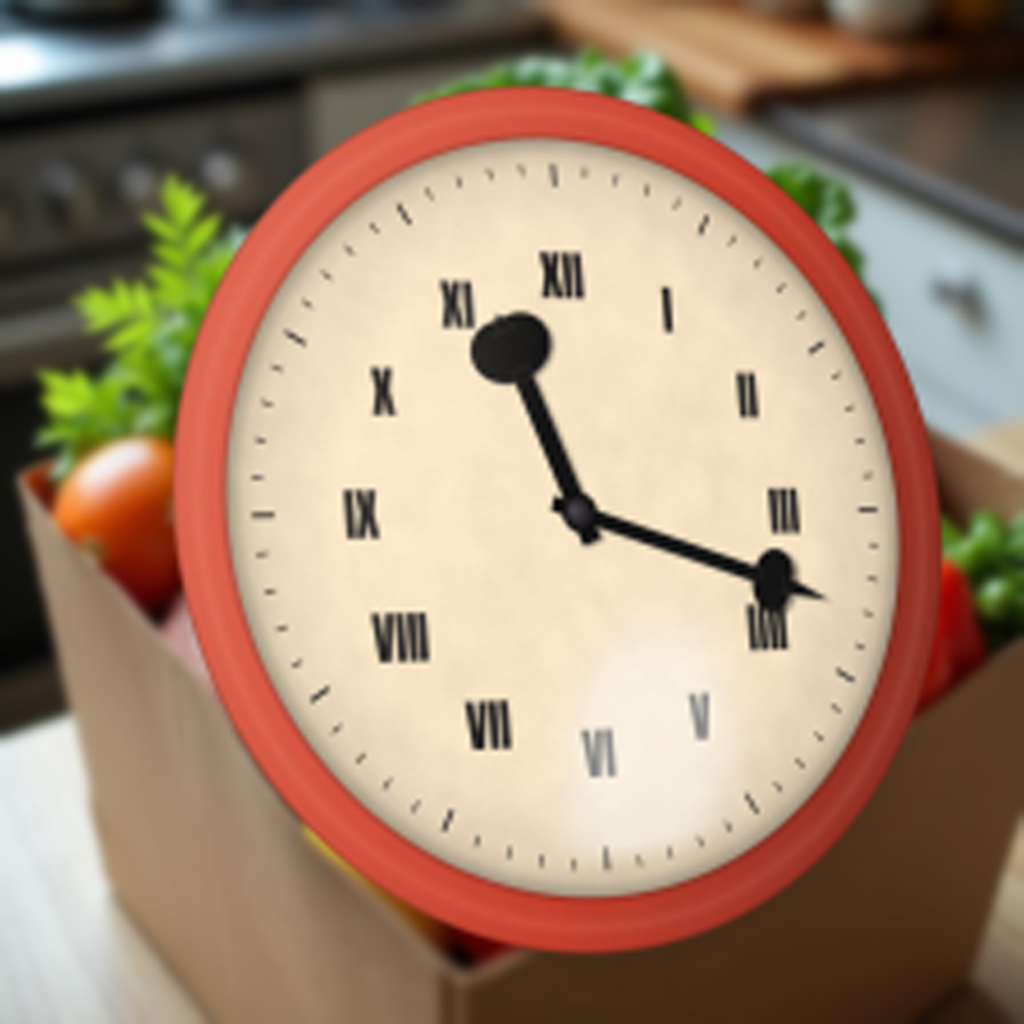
11:18
